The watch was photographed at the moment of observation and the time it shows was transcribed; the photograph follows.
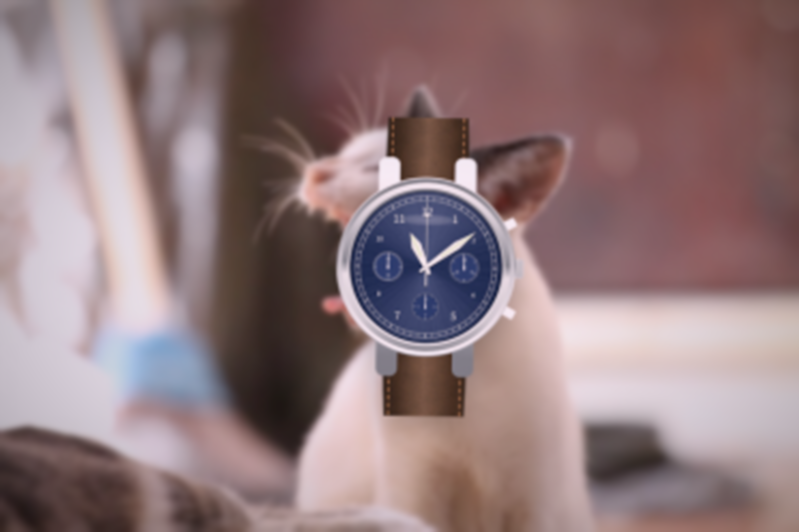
11:09
